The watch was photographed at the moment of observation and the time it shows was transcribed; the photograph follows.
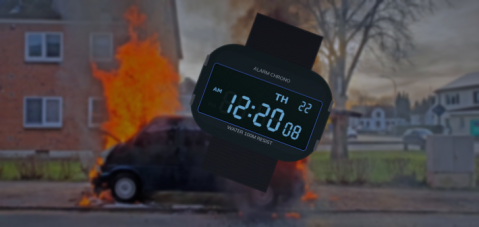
12:20:08
